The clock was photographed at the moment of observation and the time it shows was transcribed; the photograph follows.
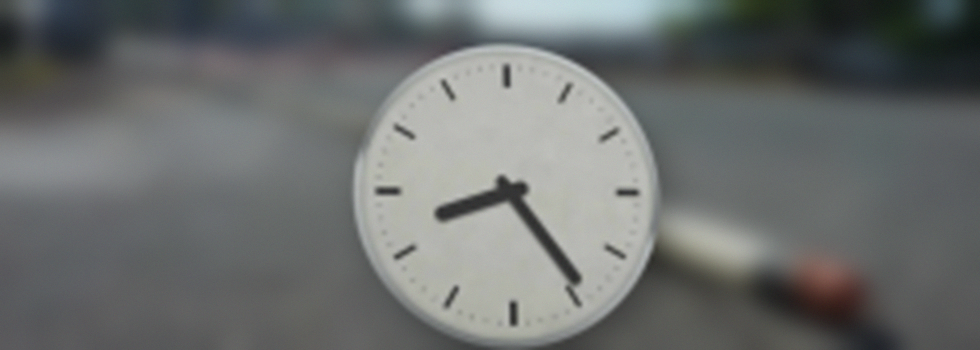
8:24
